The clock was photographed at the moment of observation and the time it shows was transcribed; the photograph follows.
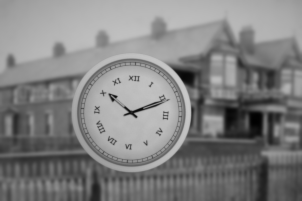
10:11
